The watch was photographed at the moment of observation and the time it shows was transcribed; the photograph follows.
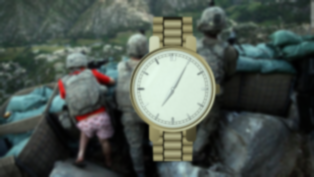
7:05
